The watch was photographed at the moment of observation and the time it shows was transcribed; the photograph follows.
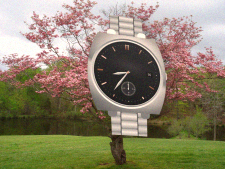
8:36
